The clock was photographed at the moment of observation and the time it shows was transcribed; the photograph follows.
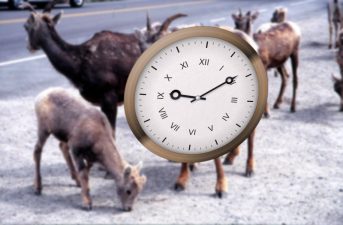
9:09
